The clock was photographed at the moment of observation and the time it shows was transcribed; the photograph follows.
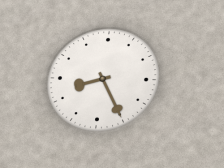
8:25
